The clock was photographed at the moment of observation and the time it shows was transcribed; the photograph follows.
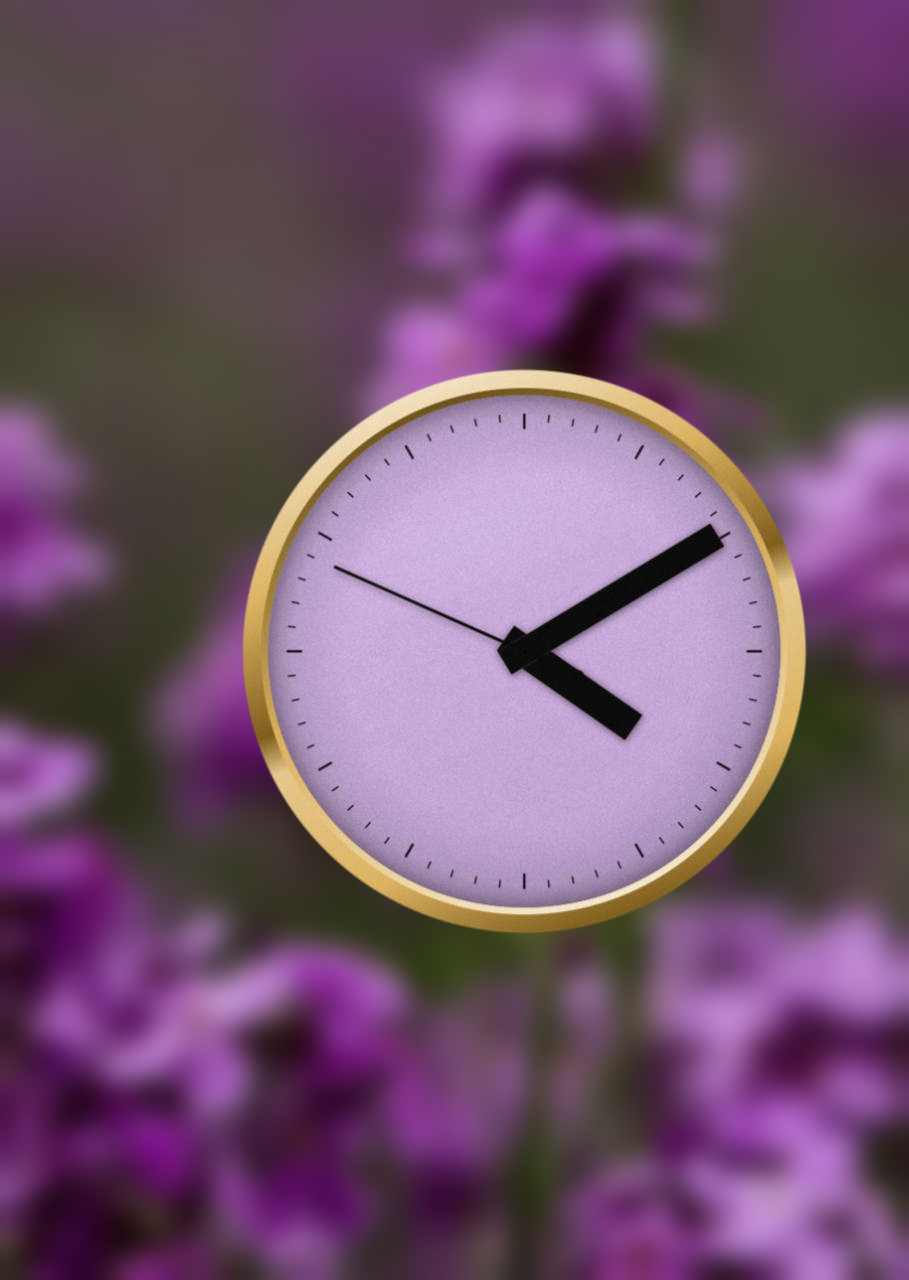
4:09:49
